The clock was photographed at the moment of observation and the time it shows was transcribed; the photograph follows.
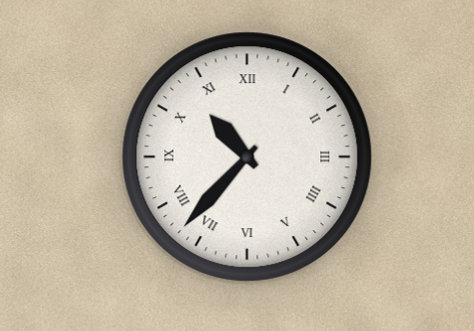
10:37
